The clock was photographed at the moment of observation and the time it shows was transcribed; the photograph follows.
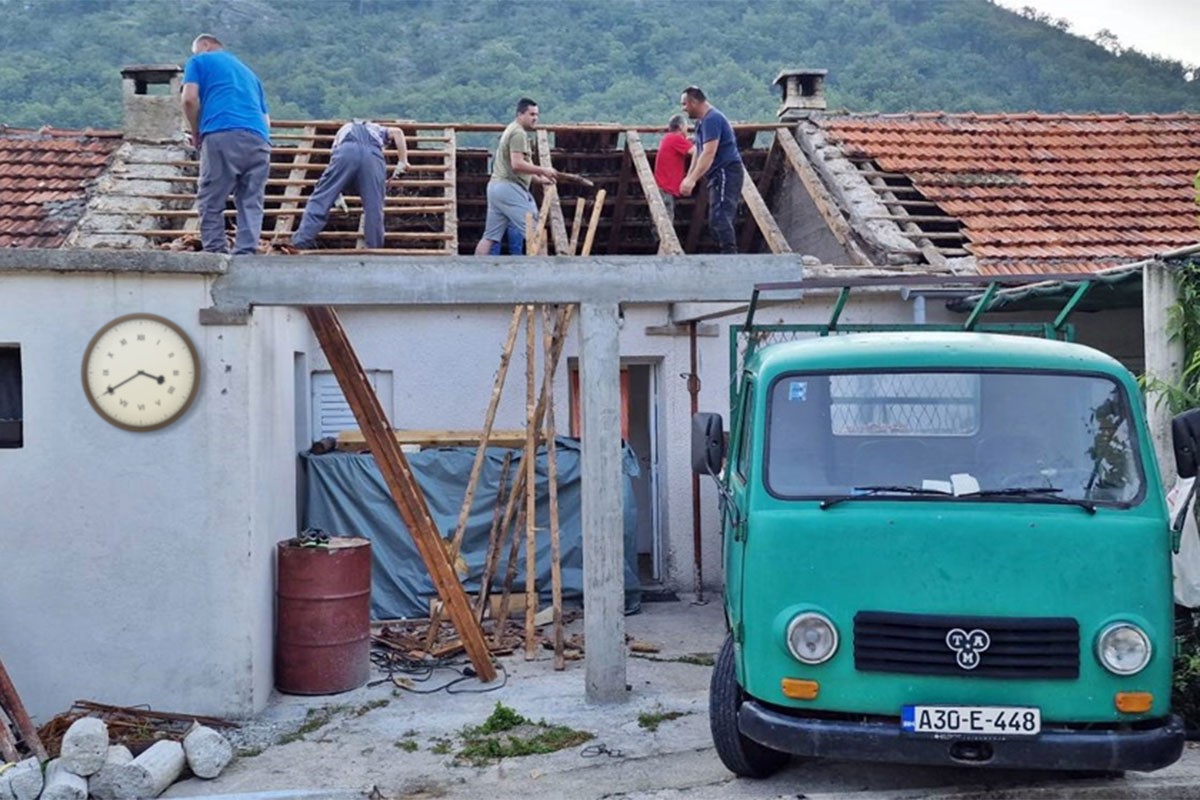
3:40
